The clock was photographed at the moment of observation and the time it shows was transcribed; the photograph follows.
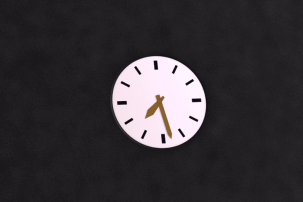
7:28
